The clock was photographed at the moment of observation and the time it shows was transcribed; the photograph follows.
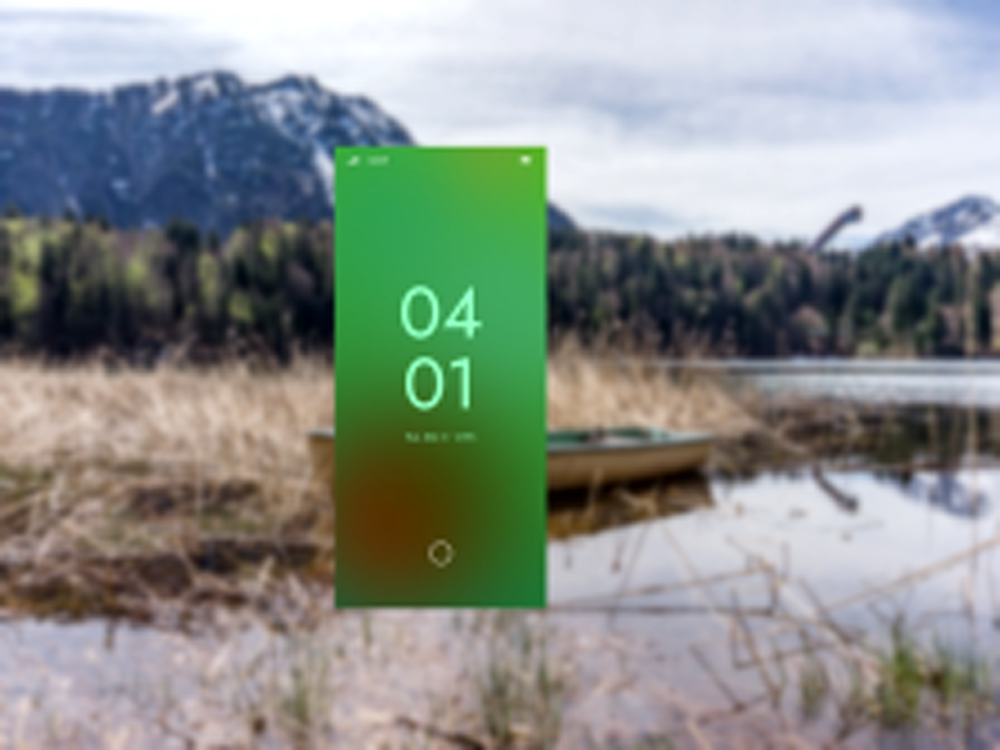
4:01
